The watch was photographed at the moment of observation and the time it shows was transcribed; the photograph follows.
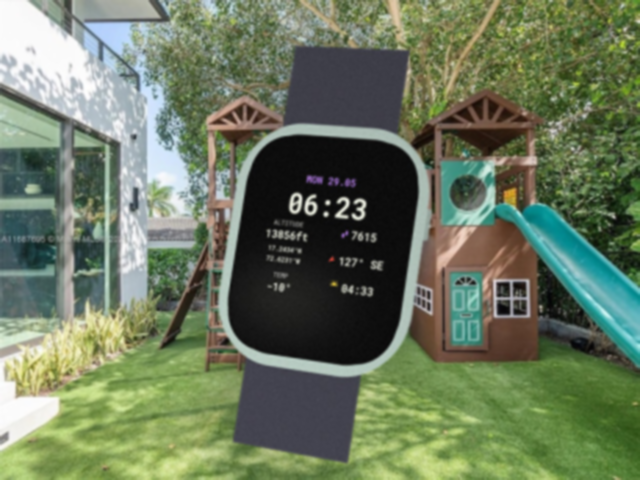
6:23
